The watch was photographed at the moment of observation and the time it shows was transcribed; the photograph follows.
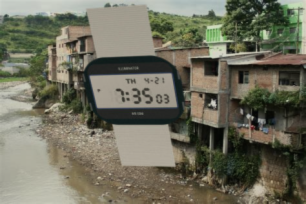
7:35:03
